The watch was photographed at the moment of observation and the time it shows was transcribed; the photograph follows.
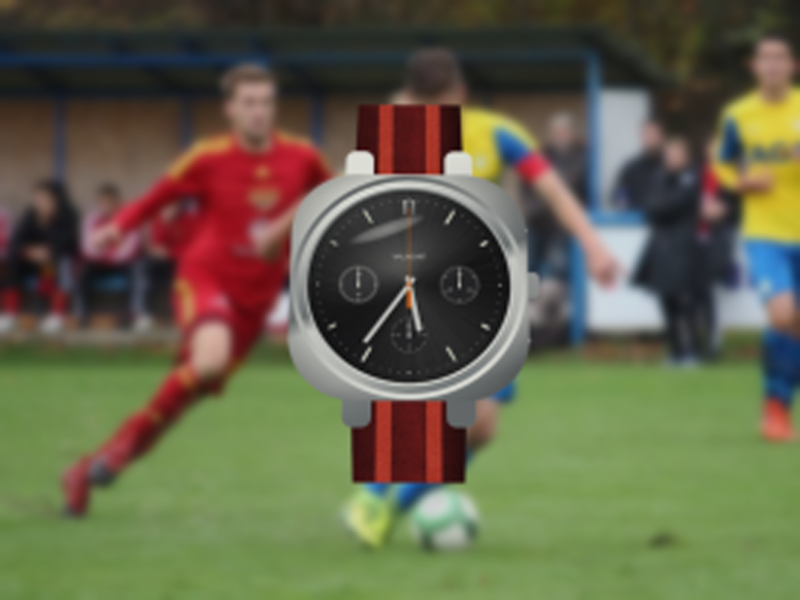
5:36
